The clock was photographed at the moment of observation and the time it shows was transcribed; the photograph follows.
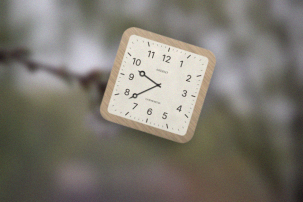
9:38
